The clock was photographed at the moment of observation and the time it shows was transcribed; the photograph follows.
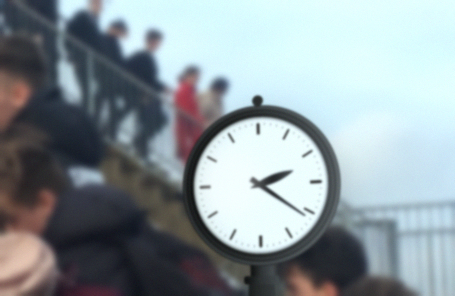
2:21
